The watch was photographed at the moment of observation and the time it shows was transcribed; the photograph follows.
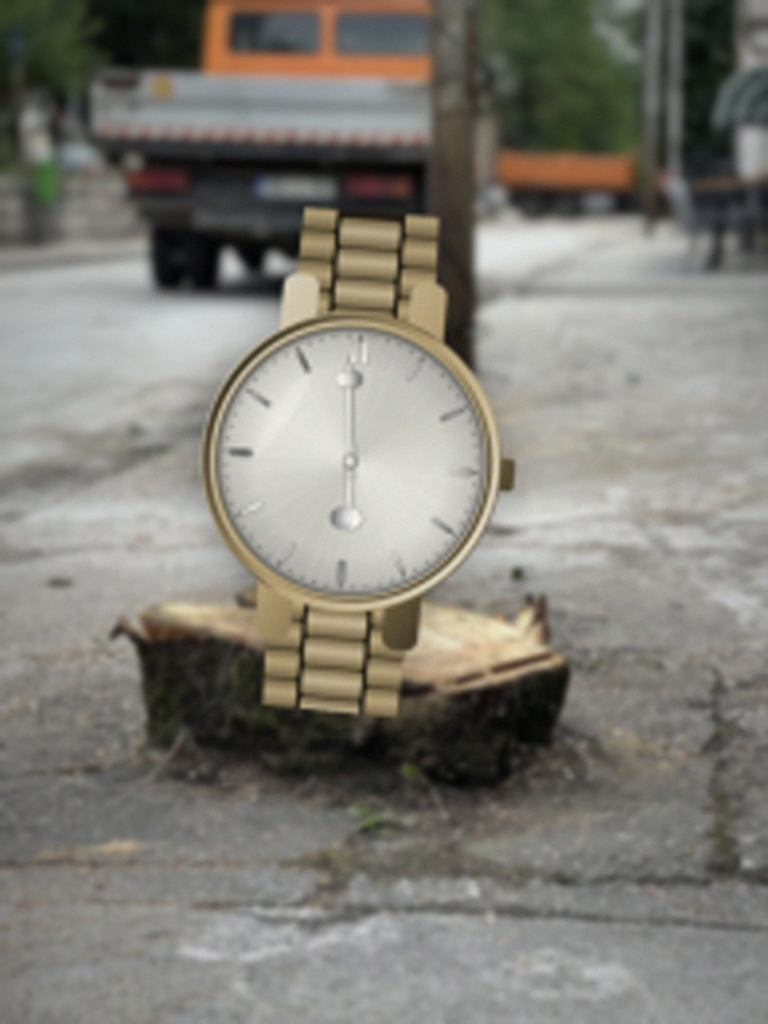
5:59
